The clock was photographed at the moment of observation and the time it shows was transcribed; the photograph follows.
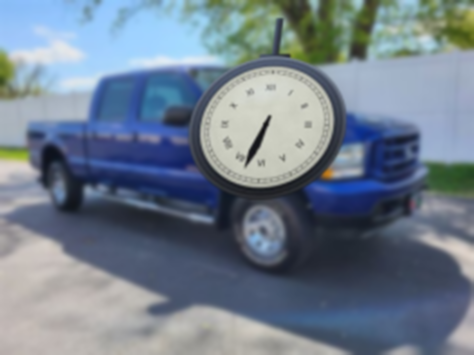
6:33
